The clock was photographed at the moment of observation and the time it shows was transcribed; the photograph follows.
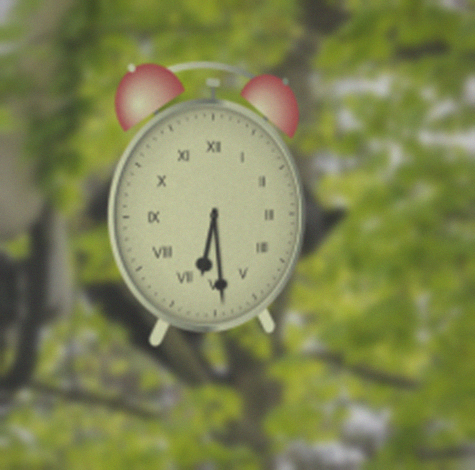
6:29
